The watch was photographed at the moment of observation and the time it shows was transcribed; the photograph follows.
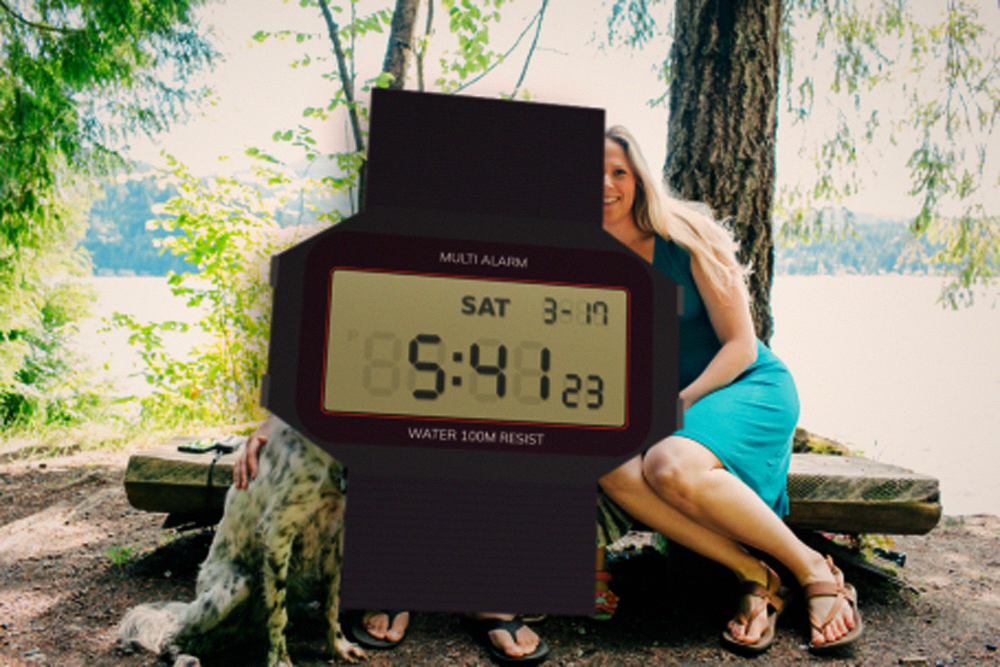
5:41:23
